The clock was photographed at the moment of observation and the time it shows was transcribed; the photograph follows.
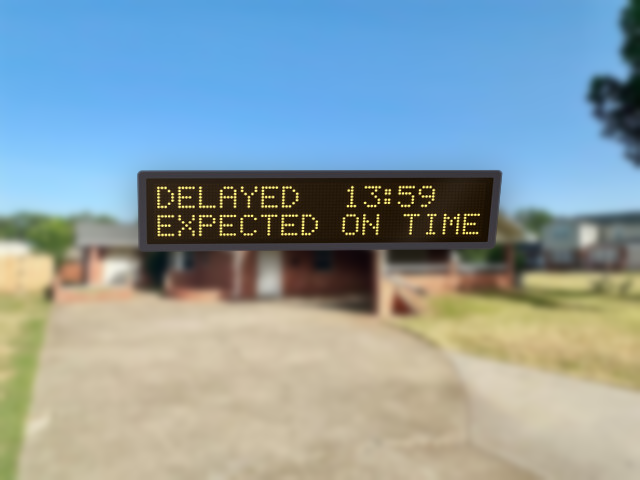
13:59
